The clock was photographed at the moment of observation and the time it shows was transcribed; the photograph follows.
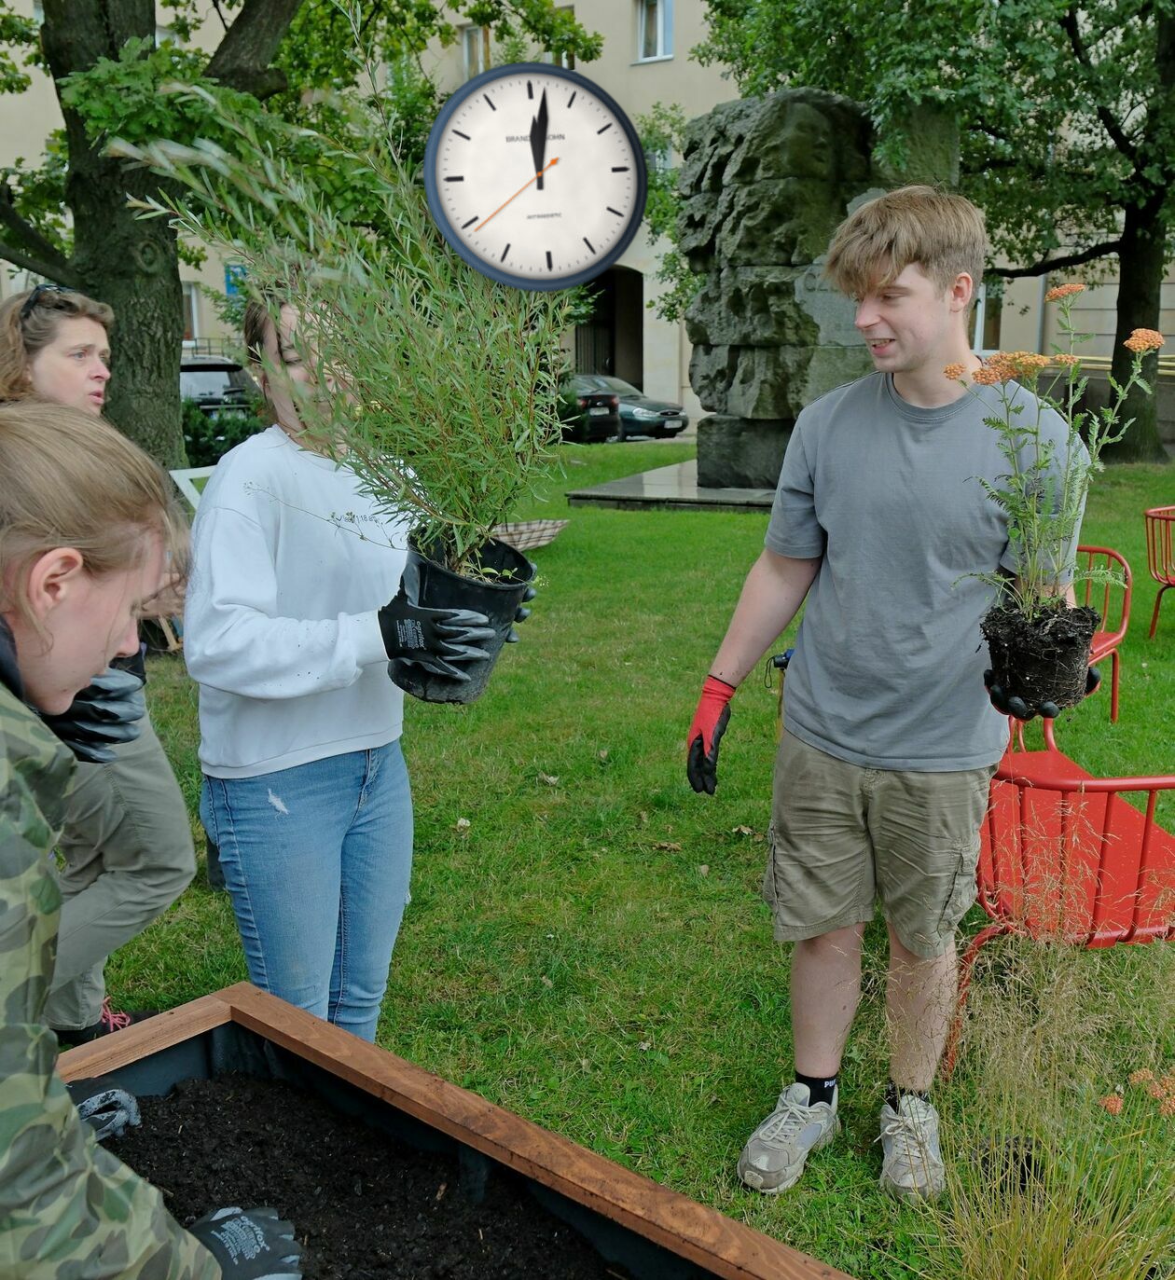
12:01:39
